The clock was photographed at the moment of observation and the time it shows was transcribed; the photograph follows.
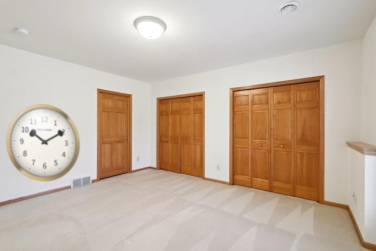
10:10
